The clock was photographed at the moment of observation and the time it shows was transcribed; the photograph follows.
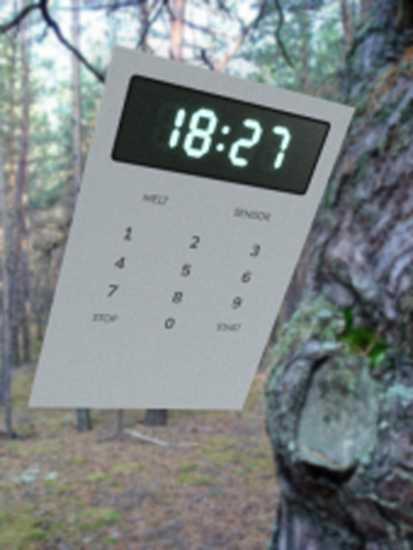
18:27
